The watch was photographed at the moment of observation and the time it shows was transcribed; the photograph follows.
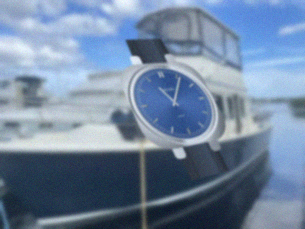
11:06
